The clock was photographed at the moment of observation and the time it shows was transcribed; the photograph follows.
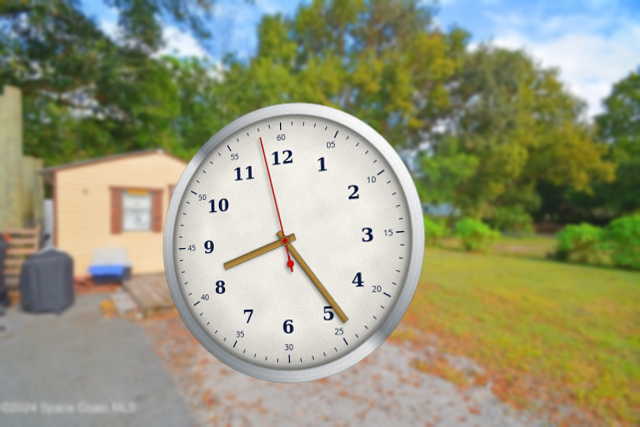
8:23:58
